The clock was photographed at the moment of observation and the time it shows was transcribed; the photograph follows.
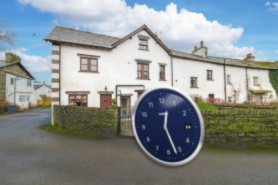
12:27
